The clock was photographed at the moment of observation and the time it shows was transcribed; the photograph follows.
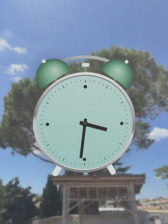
3:31
